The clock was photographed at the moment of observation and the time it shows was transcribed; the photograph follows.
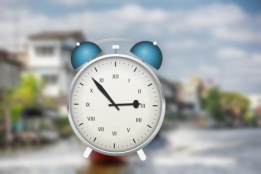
2:53
